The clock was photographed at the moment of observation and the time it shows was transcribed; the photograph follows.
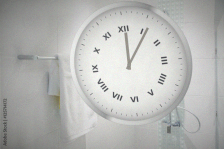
12:06
